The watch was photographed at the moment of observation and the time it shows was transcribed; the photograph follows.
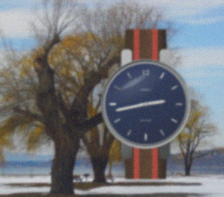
2:43
